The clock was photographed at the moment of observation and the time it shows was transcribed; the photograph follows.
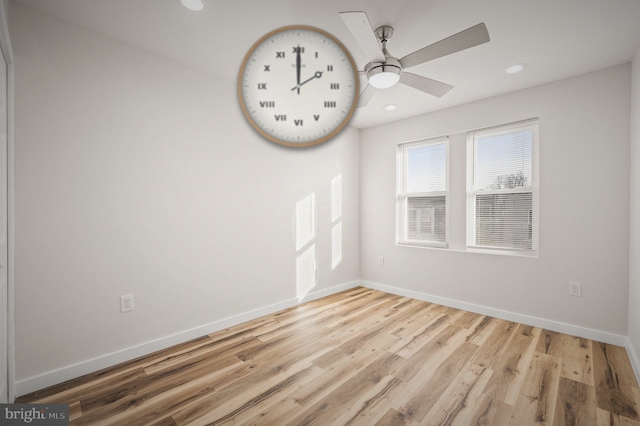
2:00
